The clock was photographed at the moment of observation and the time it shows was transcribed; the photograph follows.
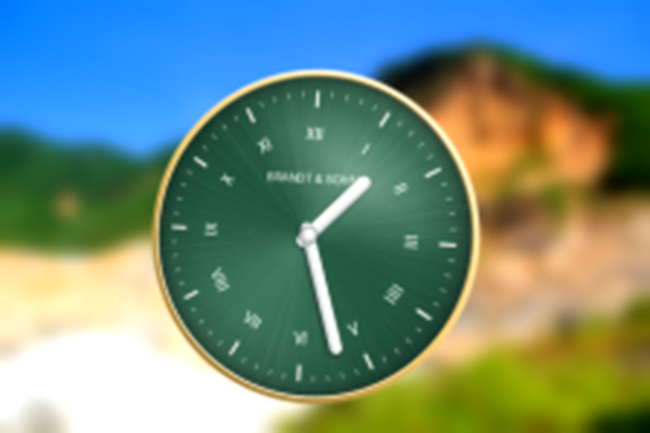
1:27
